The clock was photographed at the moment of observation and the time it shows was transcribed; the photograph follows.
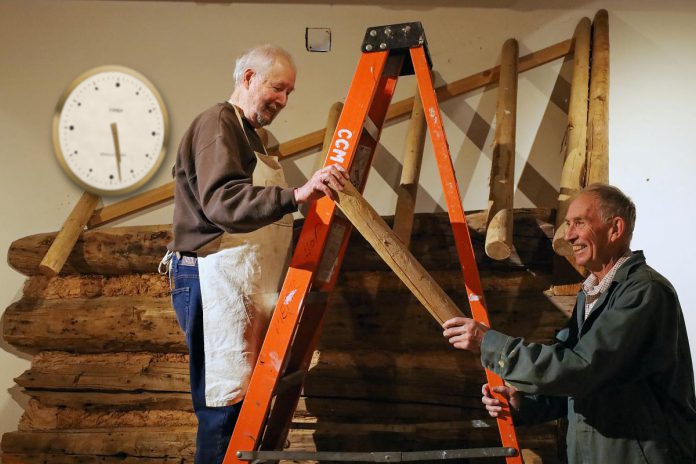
5:28
